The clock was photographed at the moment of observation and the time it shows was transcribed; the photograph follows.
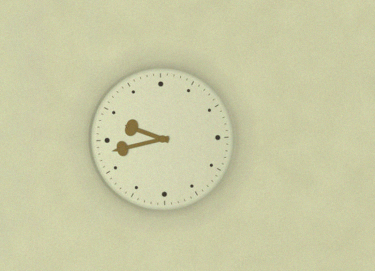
9:43
